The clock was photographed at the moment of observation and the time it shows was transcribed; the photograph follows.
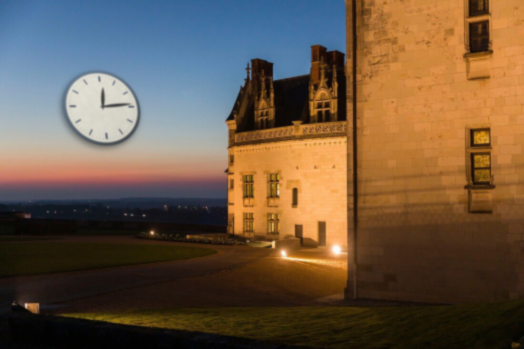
12:14
